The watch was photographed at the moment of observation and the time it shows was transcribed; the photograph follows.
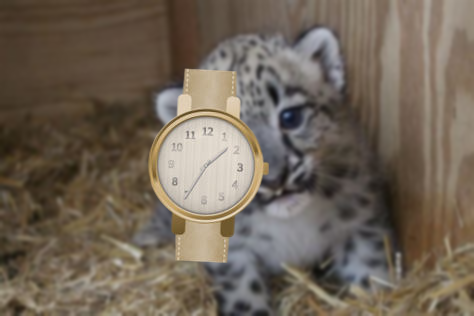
1:35
